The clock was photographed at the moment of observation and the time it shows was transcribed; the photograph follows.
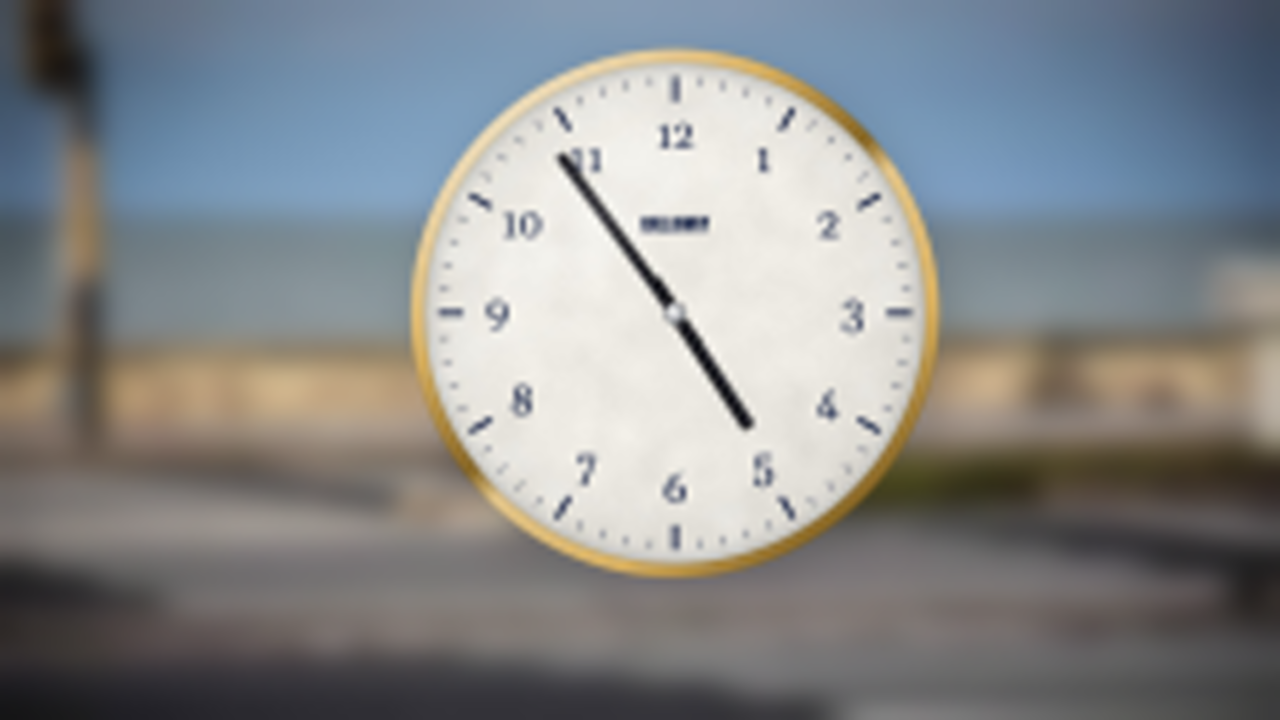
4:54
